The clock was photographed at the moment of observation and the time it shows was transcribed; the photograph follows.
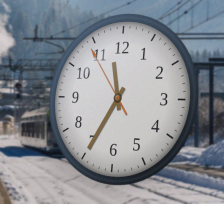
11:34:54
